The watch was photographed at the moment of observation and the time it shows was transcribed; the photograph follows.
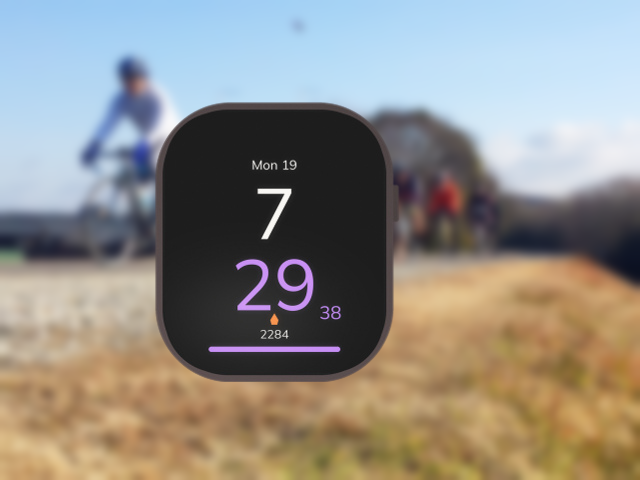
7:29:38
